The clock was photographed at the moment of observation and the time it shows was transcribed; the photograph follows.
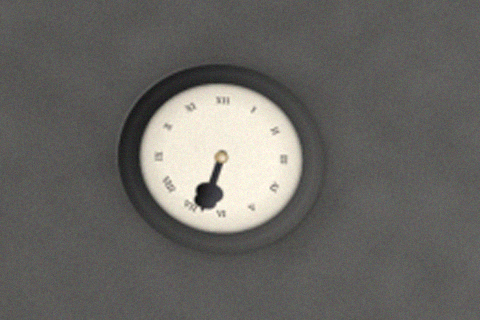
6:33
